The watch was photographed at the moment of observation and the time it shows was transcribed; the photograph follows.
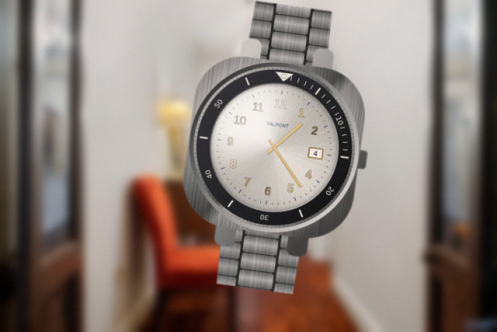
1:23
